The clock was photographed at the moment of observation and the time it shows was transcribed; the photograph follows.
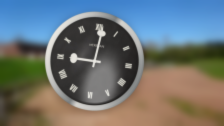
9:01
